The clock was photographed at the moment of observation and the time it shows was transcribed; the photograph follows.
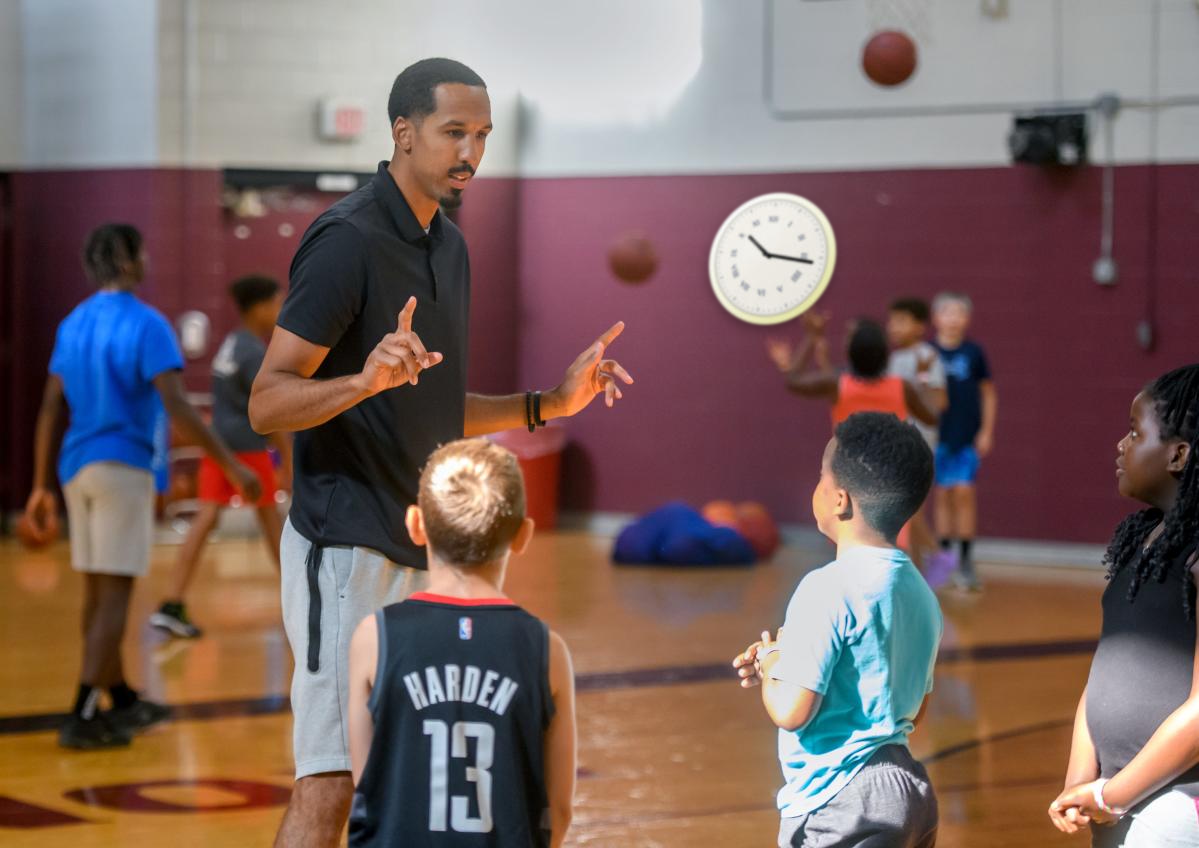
10:16
